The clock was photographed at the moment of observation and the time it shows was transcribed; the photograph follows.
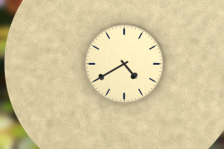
4:40
